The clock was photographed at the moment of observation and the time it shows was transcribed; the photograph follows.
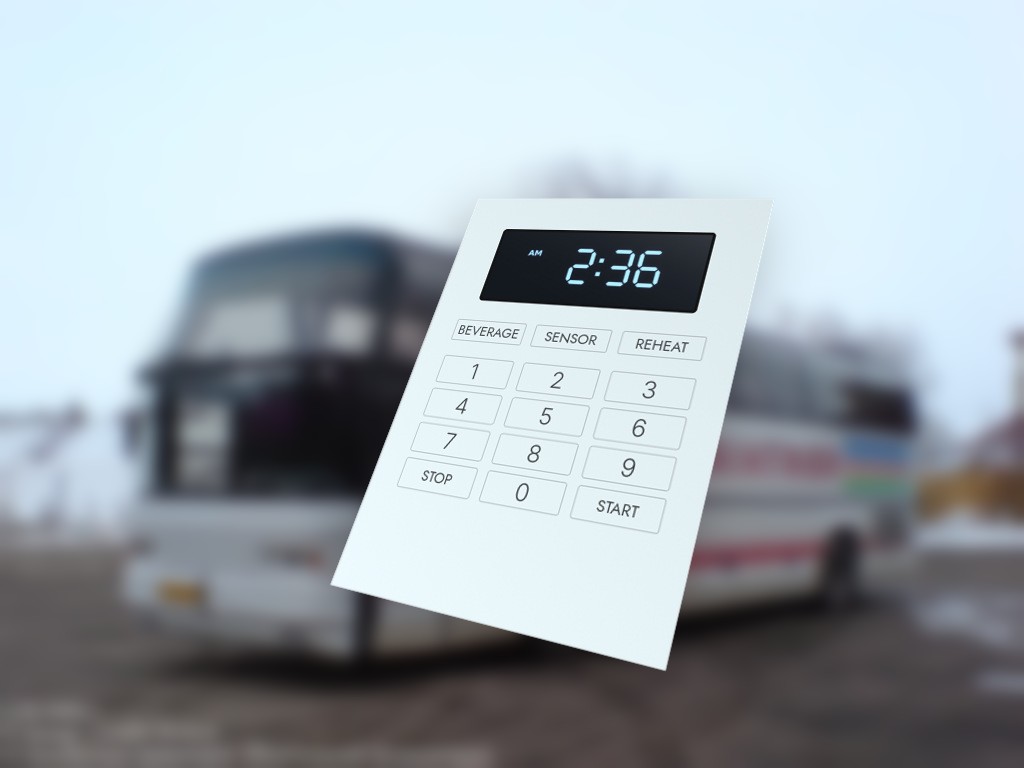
2:36
